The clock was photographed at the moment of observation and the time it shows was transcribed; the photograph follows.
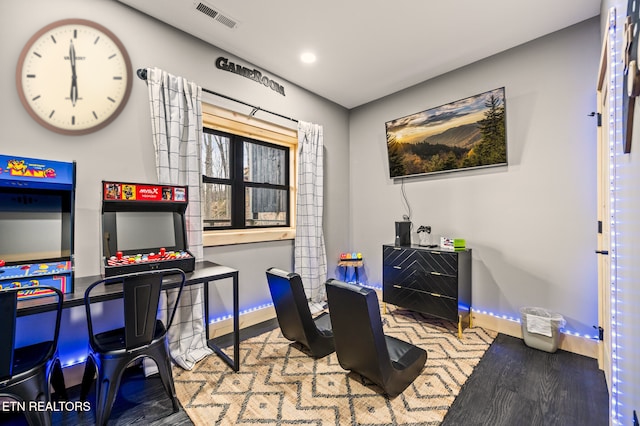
5:59
